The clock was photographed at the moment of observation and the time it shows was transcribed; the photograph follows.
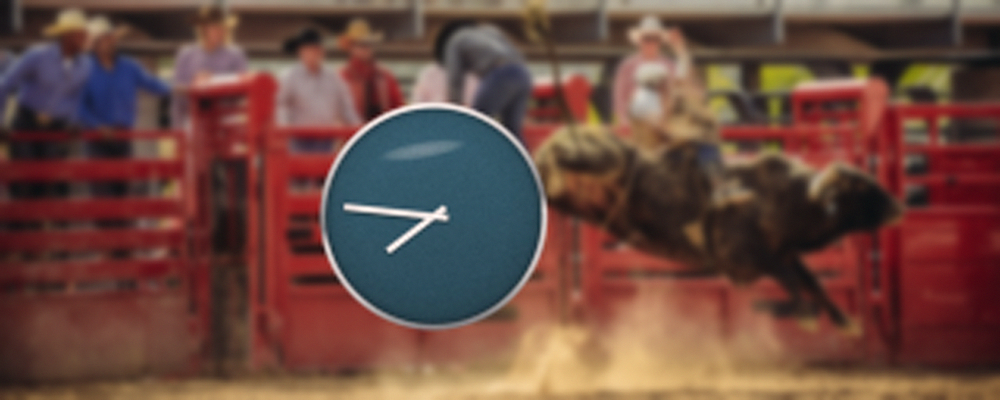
7:46
